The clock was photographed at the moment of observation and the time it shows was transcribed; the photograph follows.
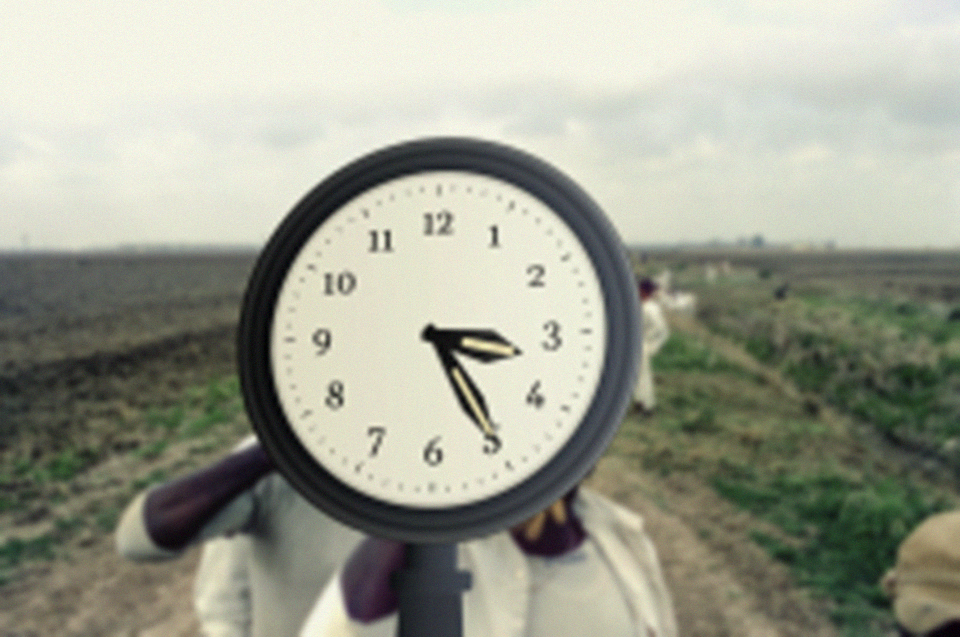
3:25
